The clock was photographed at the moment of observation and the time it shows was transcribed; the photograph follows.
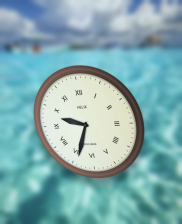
9:34
